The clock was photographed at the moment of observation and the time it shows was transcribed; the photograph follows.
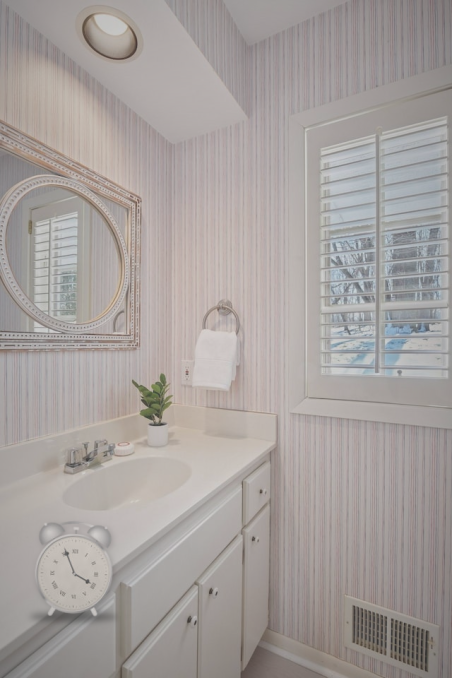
3:56
